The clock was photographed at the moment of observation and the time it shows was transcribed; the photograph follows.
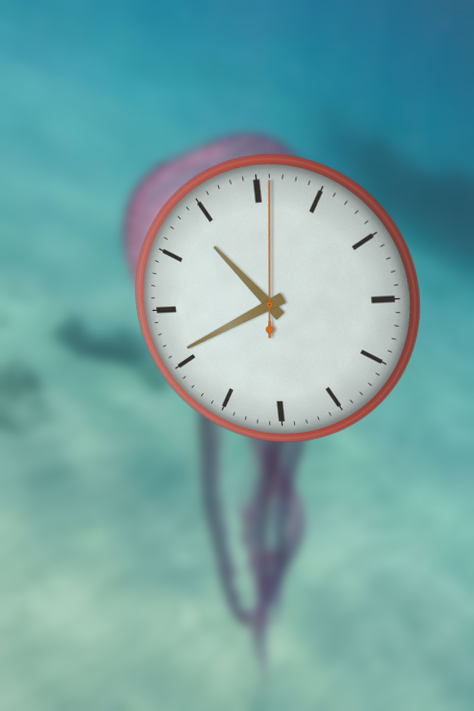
10:41:01
